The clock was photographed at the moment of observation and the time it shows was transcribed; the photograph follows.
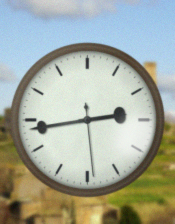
2:43:29
